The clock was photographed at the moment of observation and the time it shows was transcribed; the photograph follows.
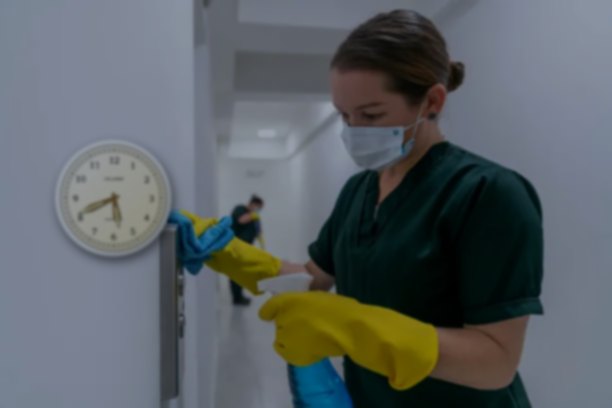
5:41
